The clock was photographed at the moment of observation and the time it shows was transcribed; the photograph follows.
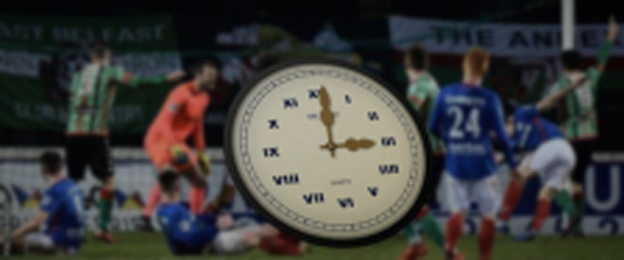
3:01
